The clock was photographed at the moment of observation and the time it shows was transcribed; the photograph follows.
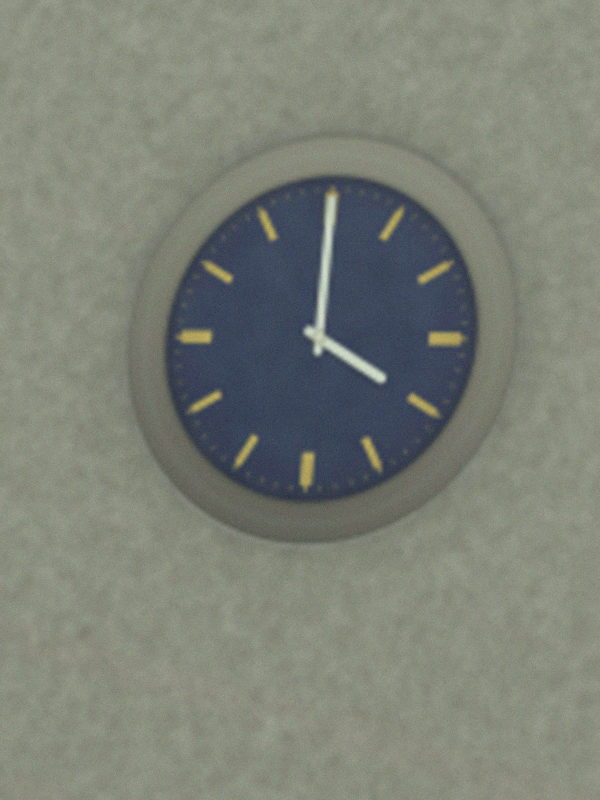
4:00
